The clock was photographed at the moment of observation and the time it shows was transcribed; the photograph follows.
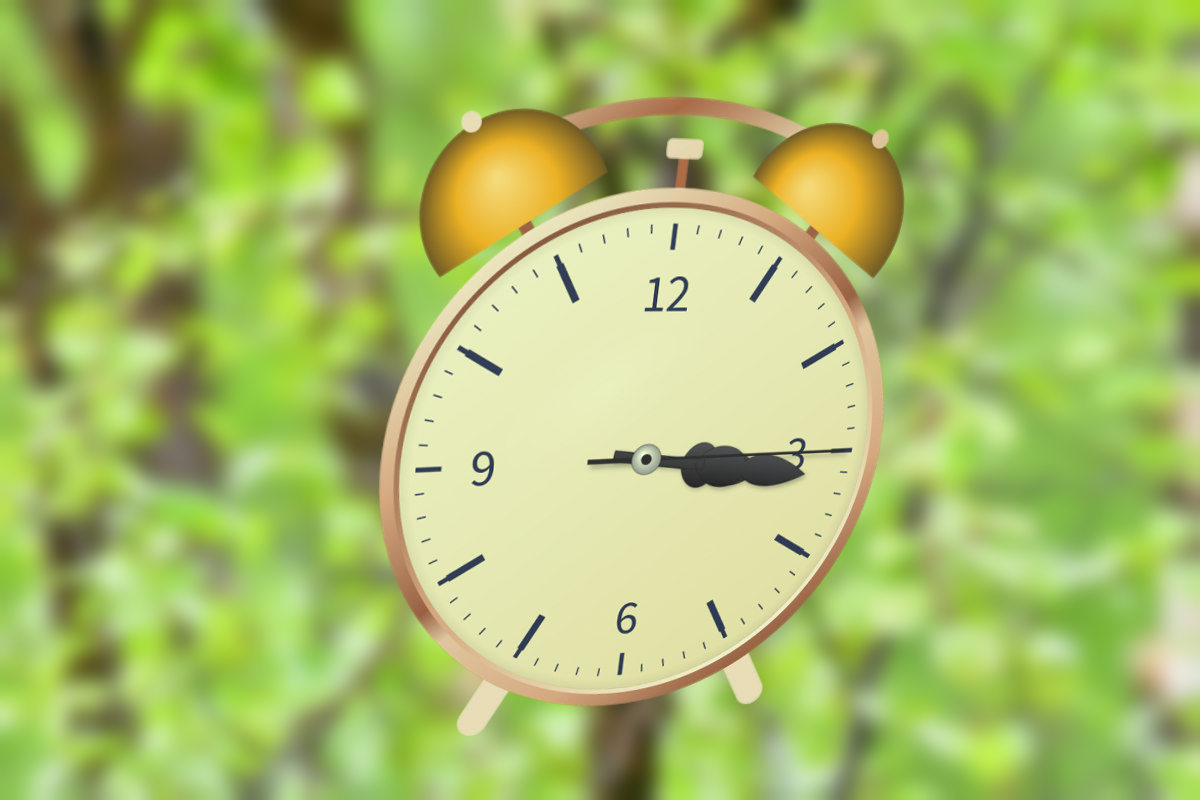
3:16:15
